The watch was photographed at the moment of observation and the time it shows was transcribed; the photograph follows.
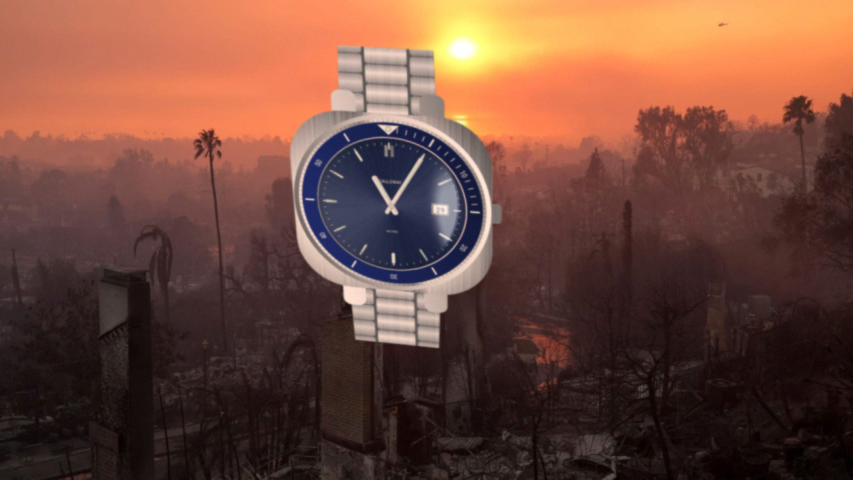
11:05
